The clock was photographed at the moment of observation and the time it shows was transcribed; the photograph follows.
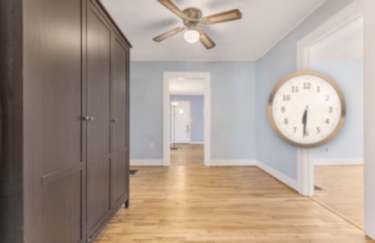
6:31
